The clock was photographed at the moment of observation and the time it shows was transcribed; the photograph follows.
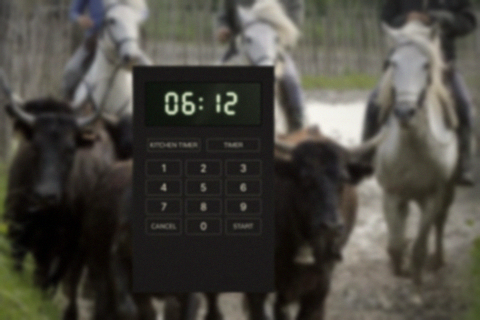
6:12
